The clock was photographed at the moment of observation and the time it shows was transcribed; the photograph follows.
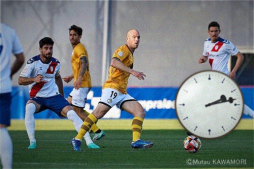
2:13
